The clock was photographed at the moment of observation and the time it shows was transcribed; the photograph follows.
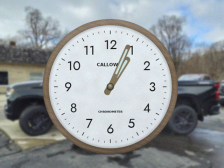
1:04
